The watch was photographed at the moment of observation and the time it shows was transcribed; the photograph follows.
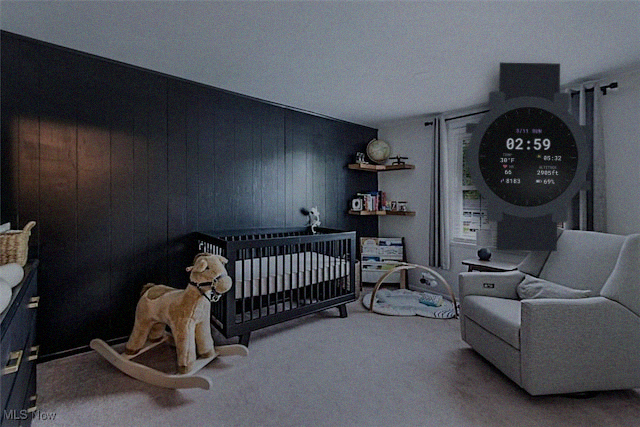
2:59
